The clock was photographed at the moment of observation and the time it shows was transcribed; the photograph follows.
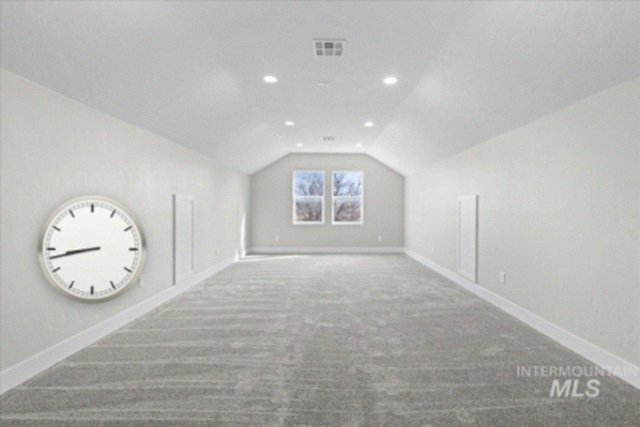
8:43
